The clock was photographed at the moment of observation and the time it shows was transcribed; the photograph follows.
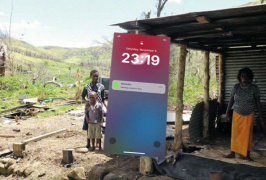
23:19
